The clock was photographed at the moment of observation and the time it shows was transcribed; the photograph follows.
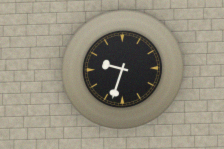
9:33
